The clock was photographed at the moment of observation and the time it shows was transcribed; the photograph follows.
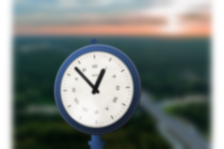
12:53
